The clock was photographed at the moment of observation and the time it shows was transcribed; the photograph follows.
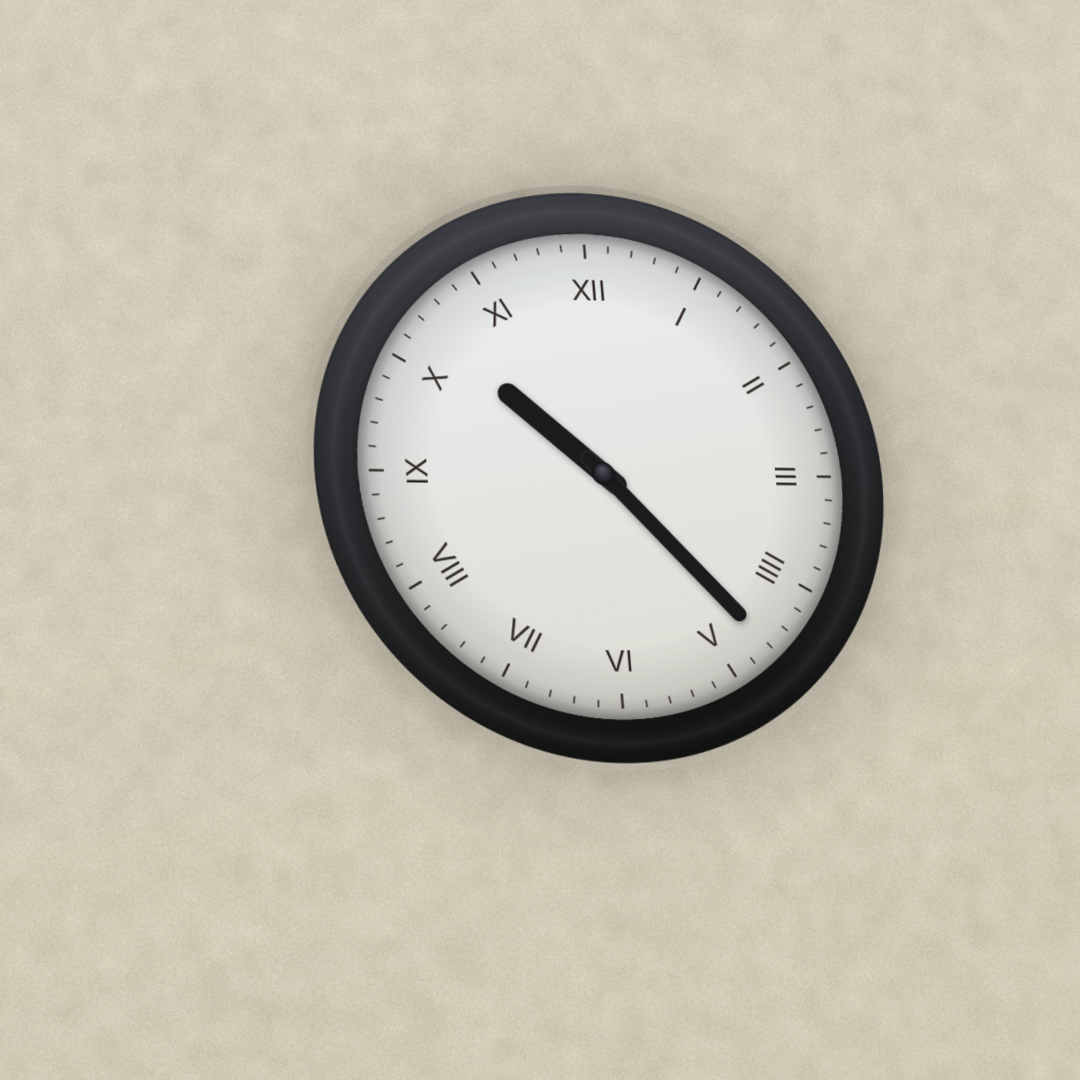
10:23
